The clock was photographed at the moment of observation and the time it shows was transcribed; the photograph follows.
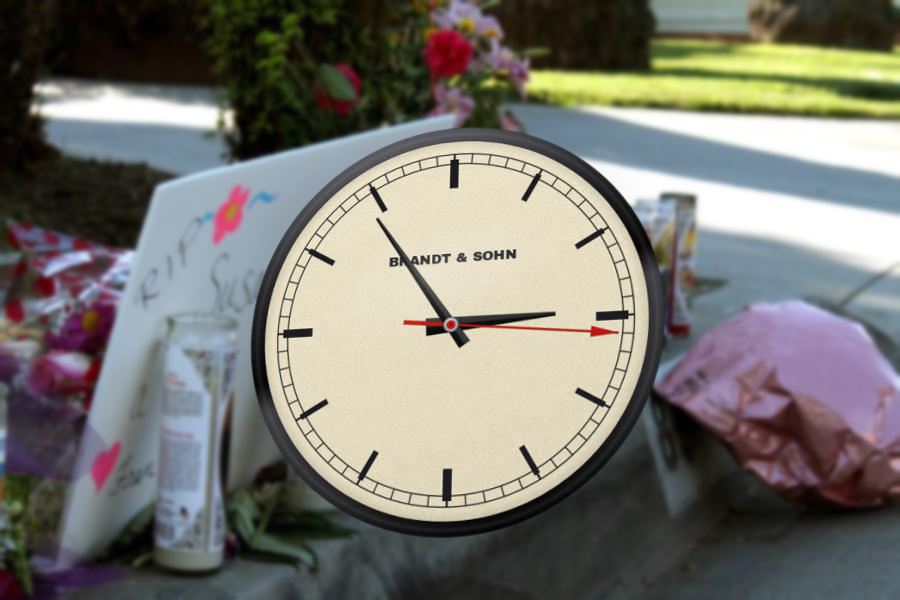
2:54:16
